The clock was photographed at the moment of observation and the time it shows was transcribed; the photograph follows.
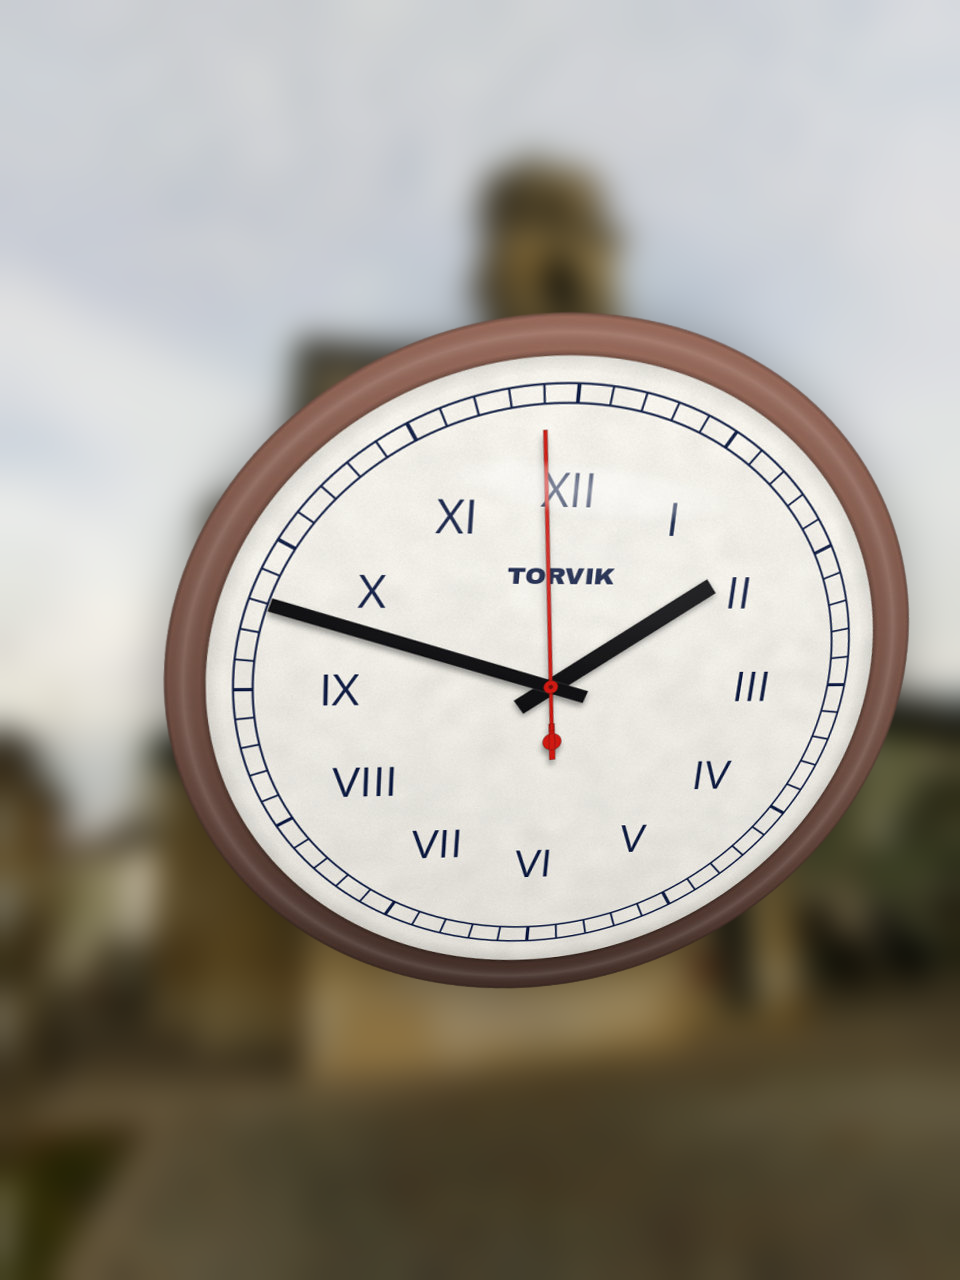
1:47:59
